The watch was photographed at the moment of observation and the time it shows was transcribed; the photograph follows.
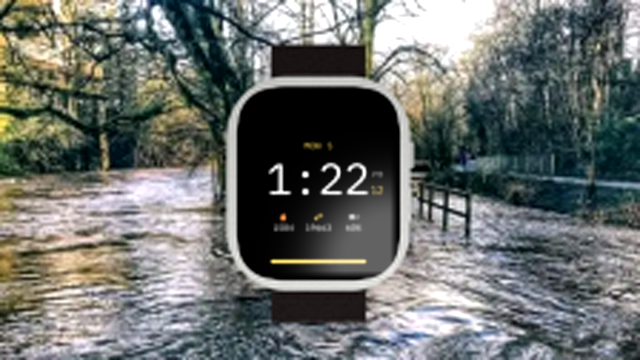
1:22
